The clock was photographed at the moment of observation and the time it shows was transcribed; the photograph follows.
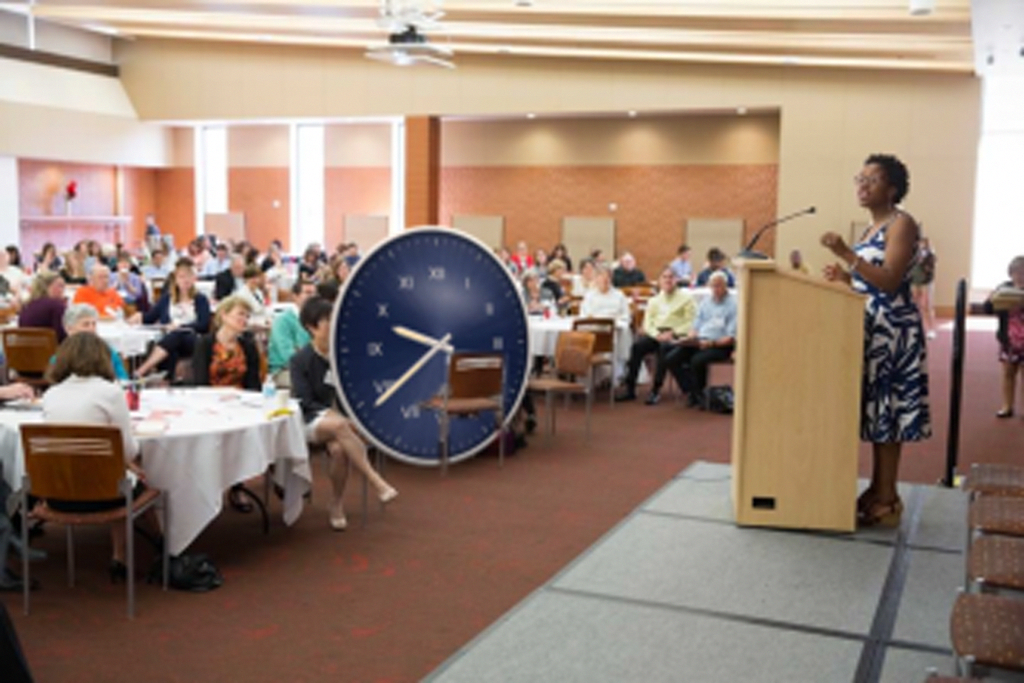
9:39
